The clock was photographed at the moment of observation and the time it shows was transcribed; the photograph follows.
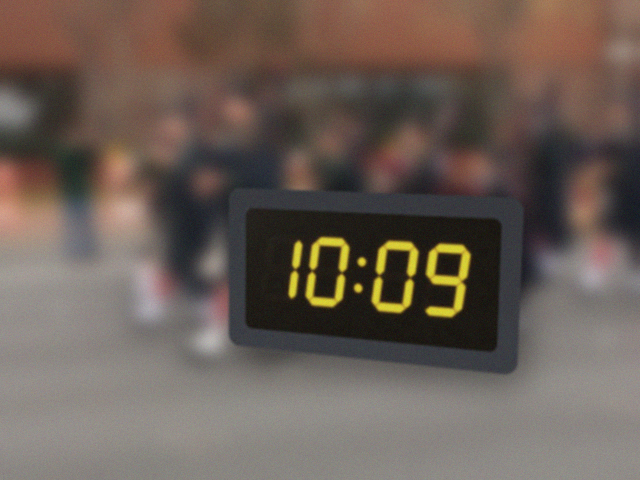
10:09
